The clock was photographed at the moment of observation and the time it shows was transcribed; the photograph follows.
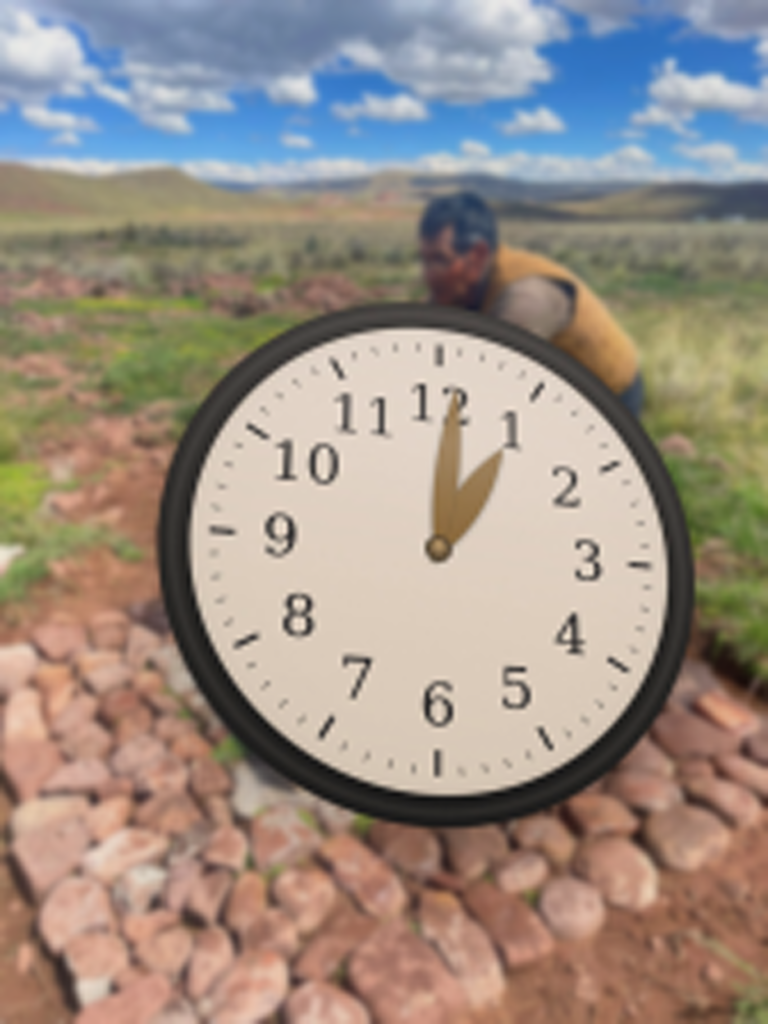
1:01
